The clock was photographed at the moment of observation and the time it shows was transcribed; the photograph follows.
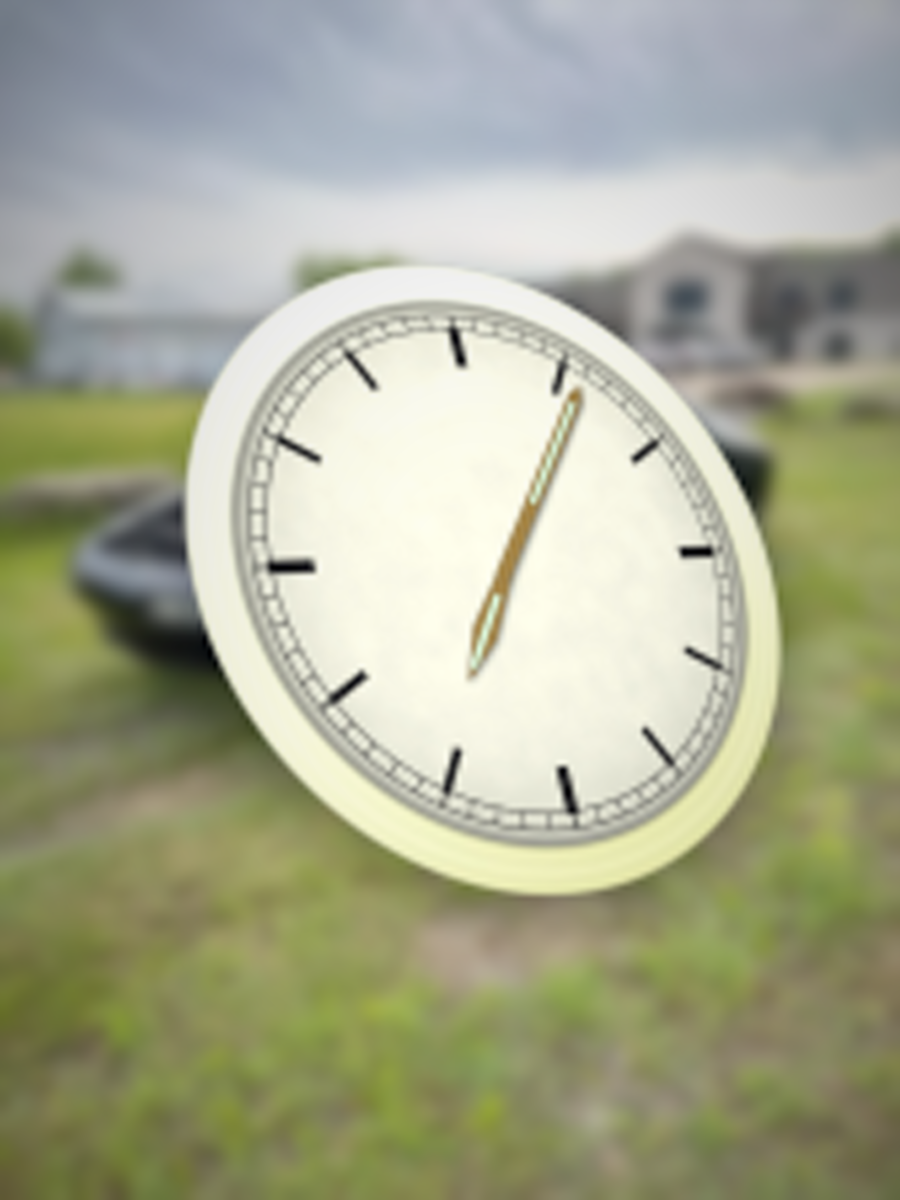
7:06
